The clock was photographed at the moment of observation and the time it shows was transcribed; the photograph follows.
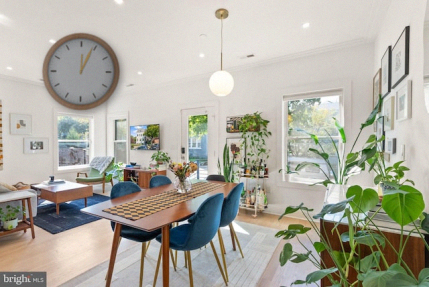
12:04
